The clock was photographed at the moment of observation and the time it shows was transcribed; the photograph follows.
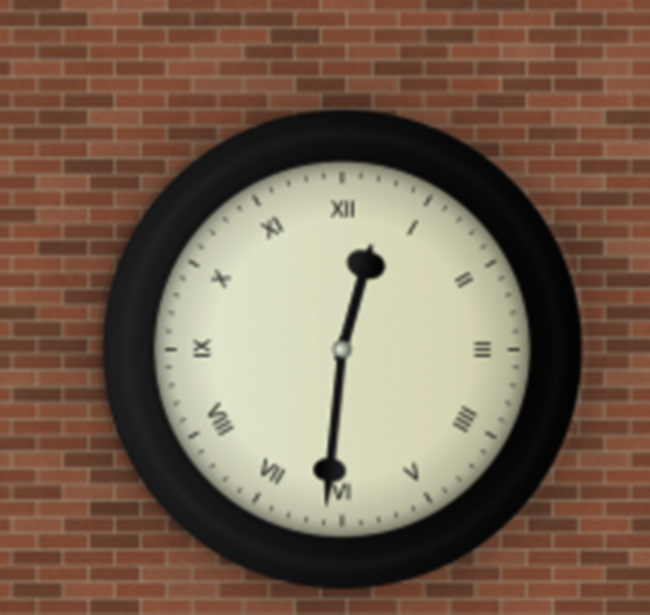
12:31
